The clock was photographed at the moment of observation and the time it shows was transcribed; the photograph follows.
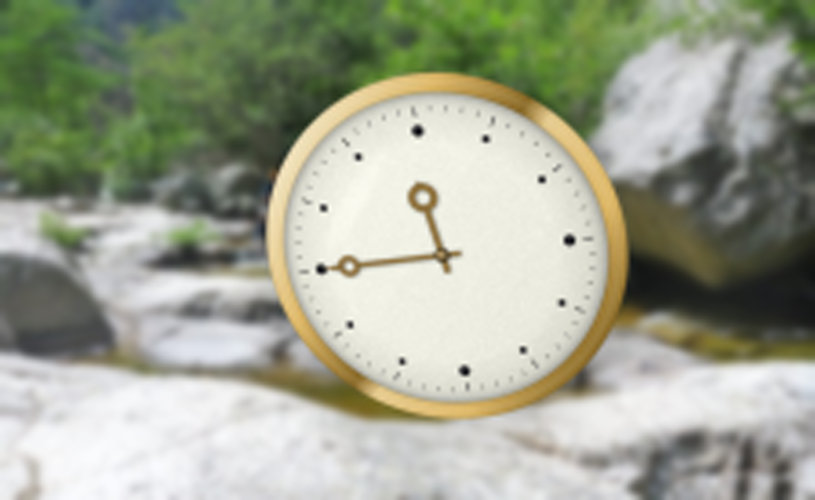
11:45
